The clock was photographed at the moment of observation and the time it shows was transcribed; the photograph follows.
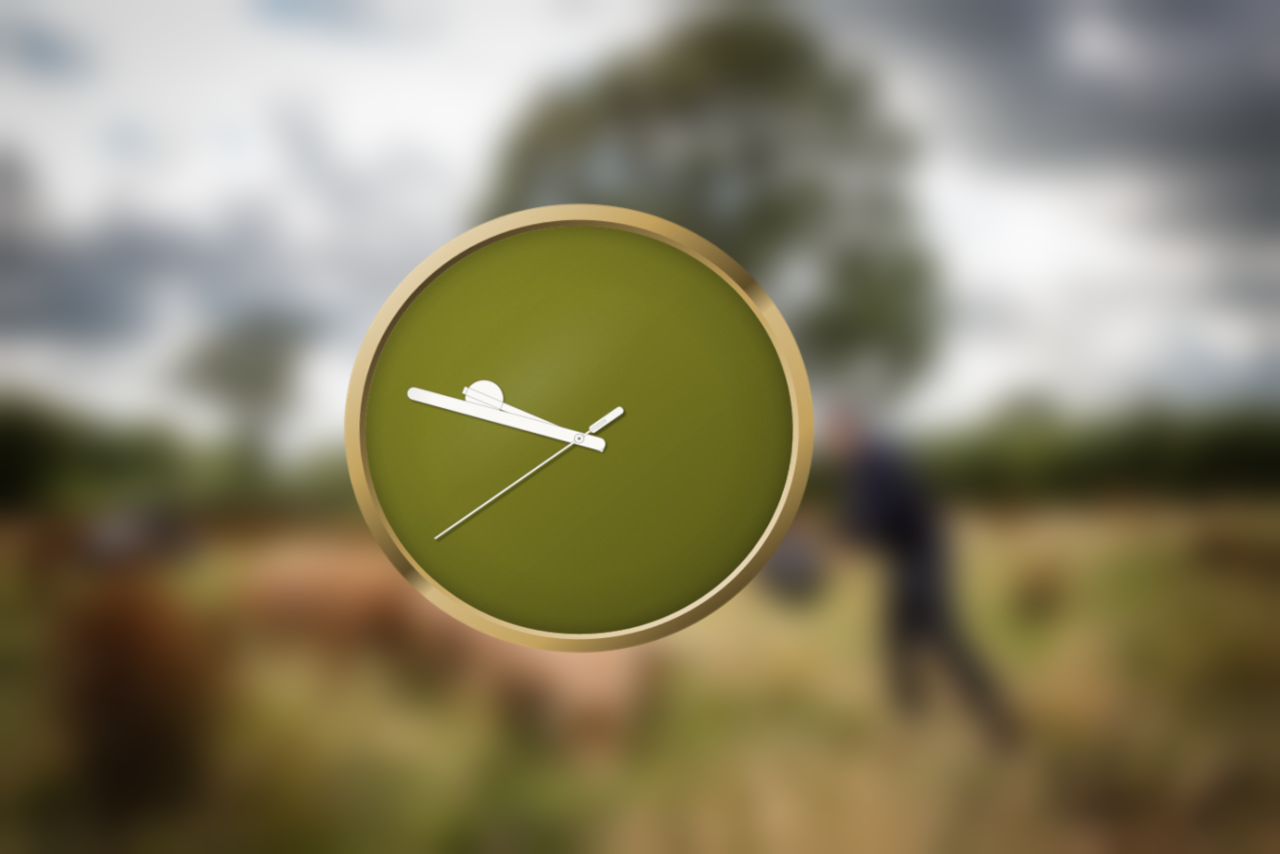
9:47:39
